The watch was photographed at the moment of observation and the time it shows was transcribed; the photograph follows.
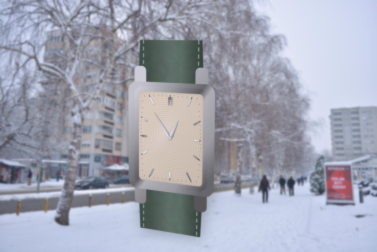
12:54
